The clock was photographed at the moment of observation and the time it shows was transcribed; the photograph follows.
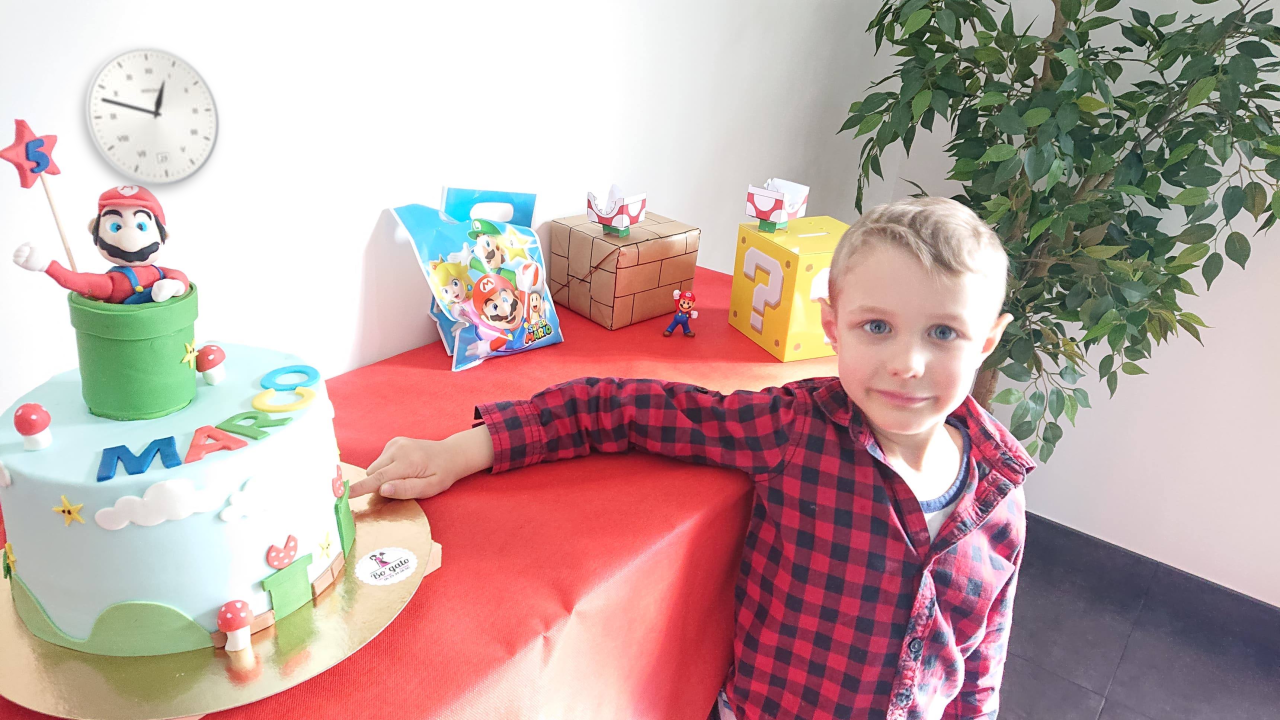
12:48
